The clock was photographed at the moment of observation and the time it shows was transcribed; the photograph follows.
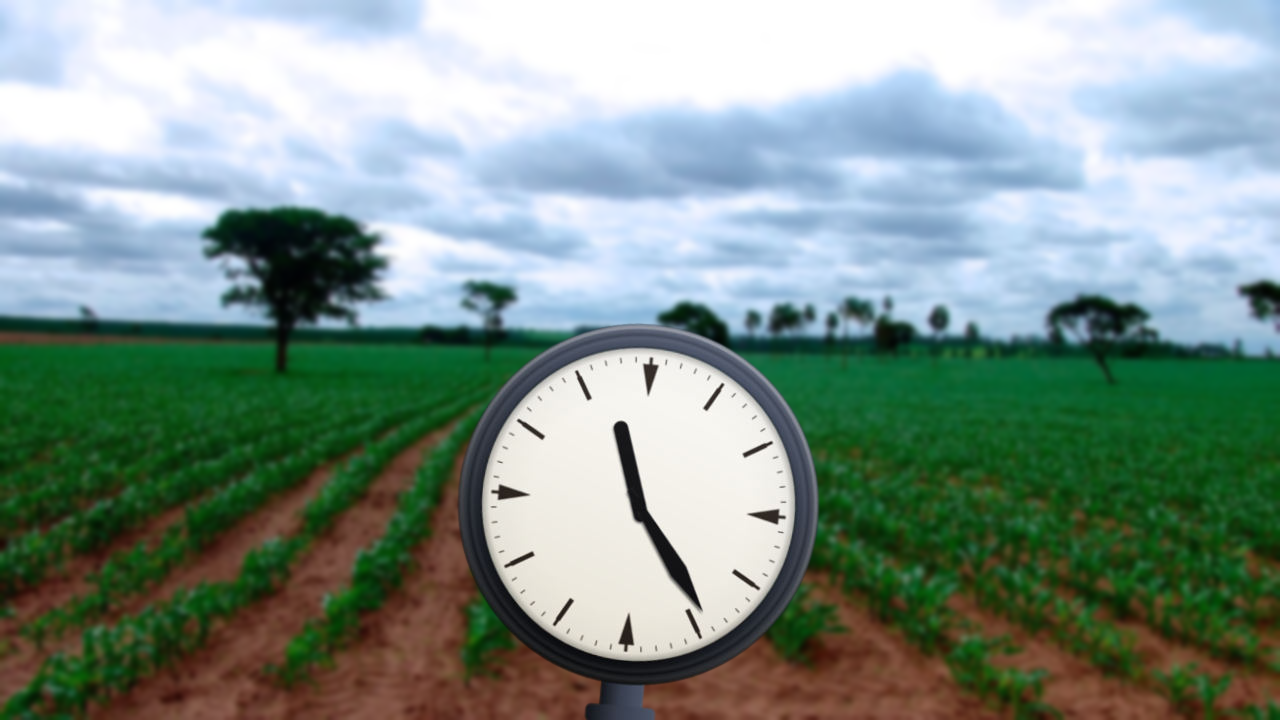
11:24
